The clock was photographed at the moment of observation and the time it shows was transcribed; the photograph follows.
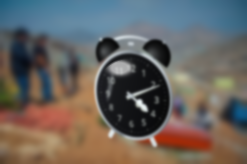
4:11
